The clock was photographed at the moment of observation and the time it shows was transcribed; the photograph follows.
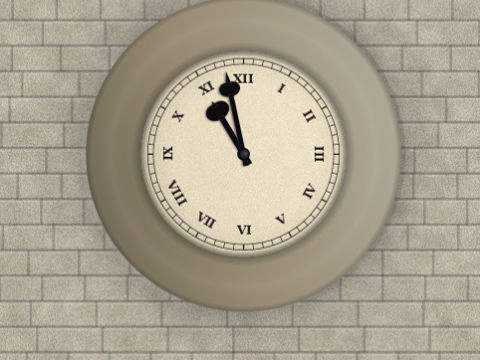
10:58
